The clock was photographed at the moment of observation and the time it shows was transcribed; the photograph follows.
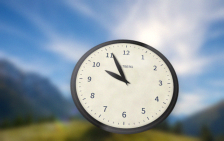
9:56
